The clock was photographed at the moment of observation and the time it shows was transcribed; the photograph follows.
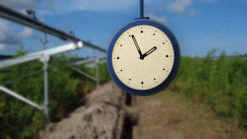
1:56
